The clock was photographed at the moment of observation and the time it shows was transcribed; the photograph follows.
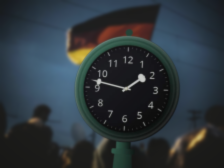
1:47
